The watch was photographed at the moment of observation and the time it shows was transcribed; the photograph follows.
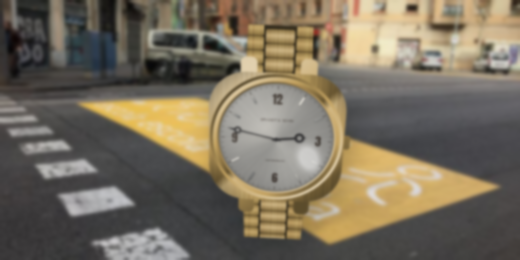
2:47
